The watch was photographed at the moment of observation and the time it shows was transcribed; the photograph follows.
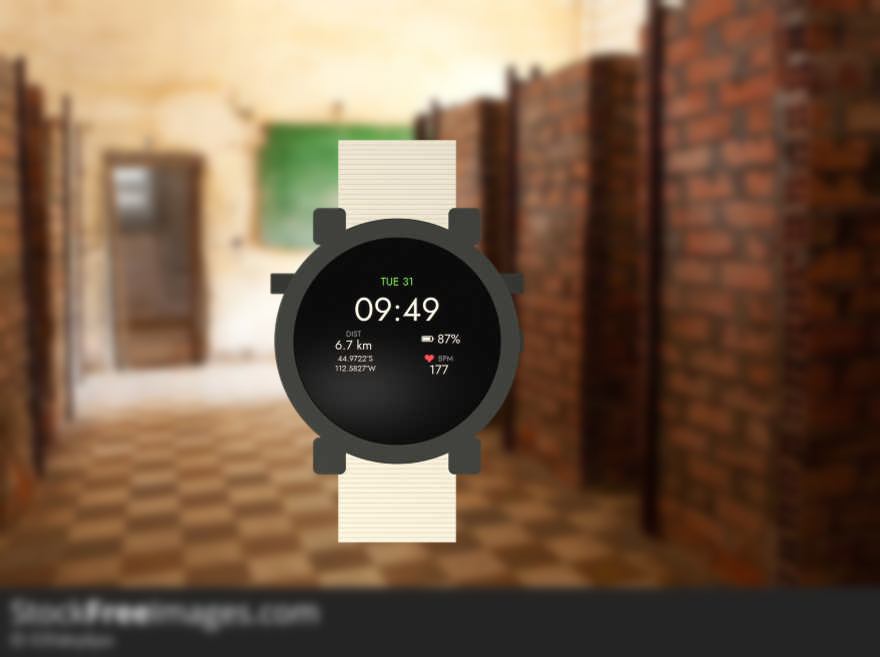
9:49
